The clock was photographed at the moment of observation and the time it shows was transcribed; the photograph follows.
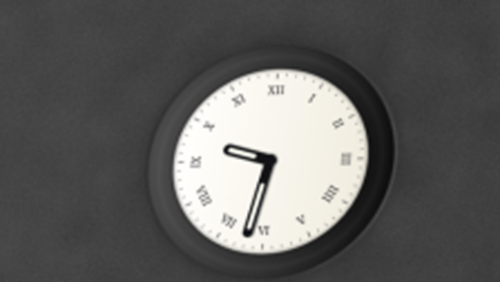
9:32
